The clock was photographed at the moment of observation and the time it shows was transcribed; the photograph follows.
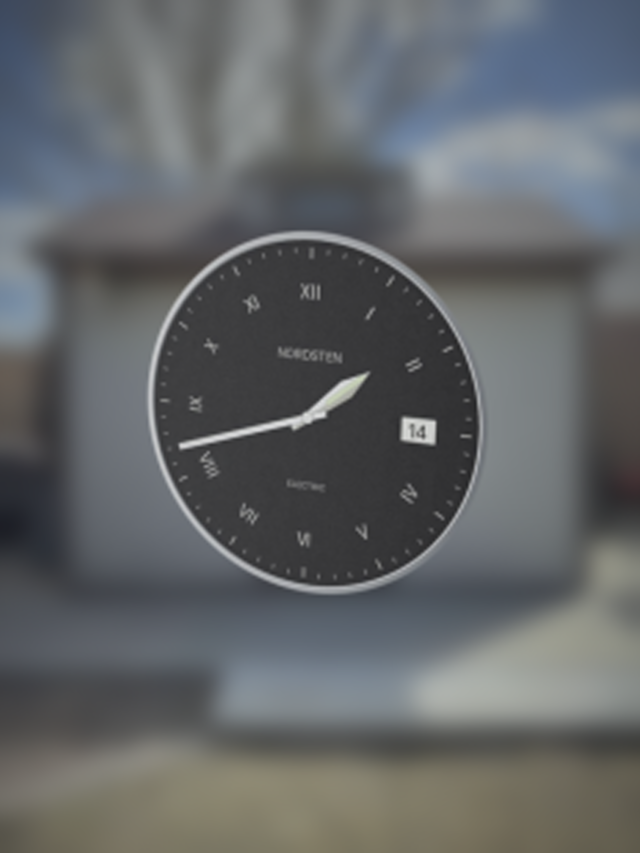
1:42
